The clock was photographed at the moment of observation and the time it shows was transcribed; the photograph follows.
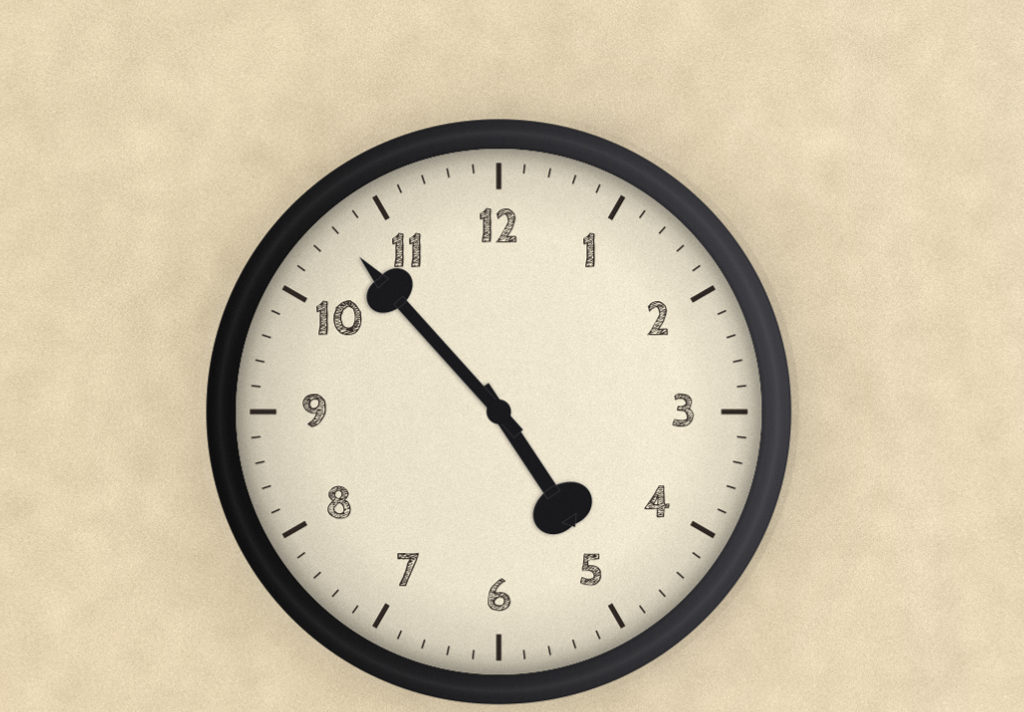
4:53
